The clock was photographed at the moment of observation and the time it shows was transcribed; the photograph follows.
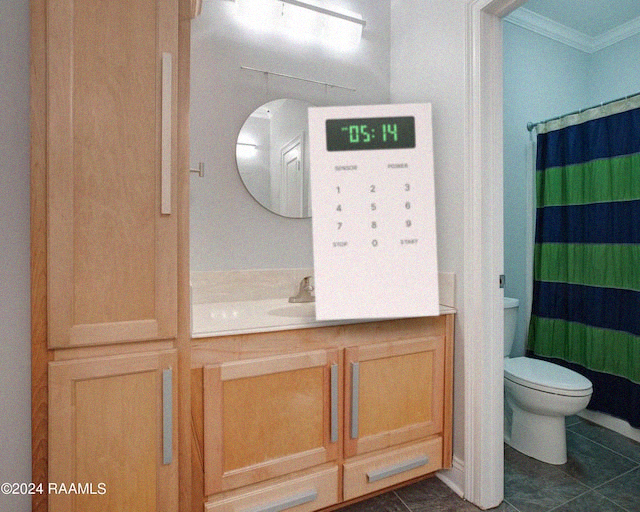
5:14
